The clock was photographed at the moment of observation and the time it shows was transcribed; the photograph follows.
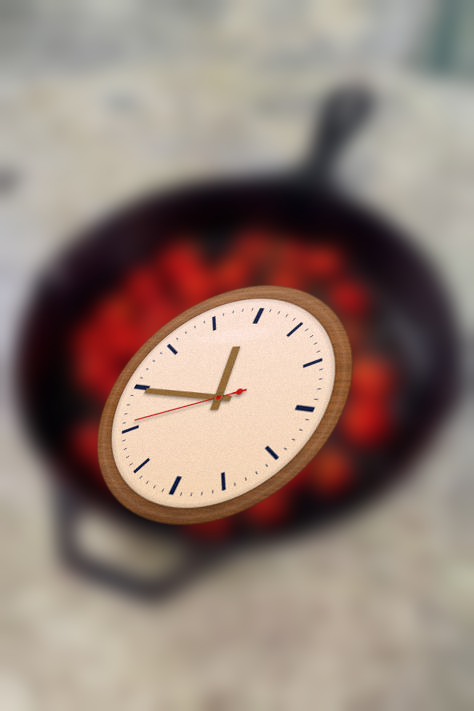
11:44:41
